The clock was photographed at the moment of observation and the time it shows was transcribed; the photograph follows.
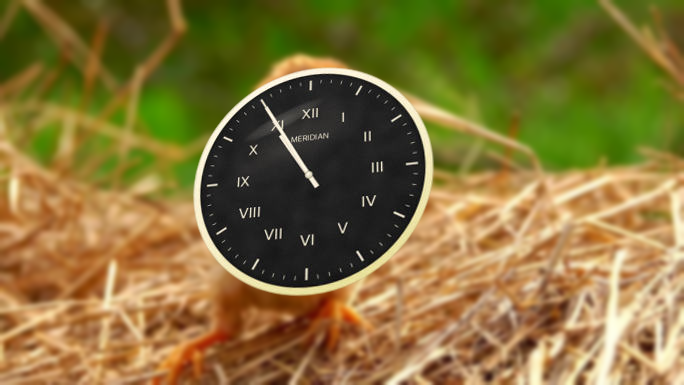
10:55
